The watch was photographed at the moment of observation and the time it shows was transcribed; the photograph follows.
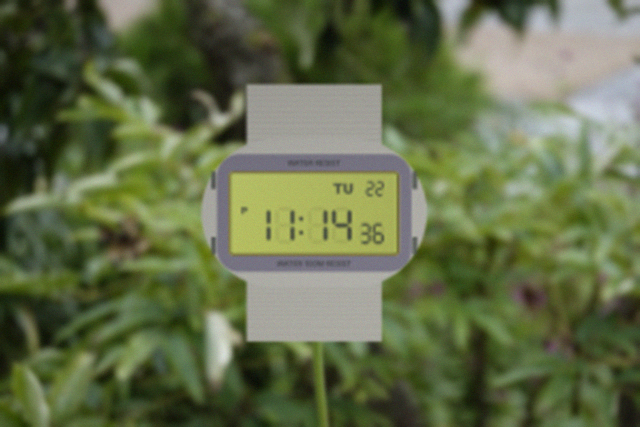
11:14:36
